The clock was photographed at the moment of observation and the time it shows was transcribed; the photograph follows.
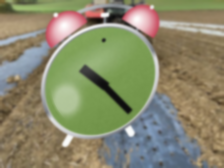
10:23
